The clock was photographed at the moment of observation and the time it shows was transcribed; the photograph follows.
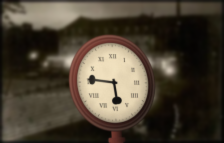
5:46
